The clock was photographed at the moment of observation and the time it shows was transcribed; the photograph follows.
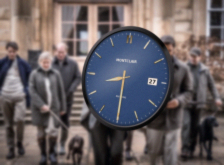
8:30
